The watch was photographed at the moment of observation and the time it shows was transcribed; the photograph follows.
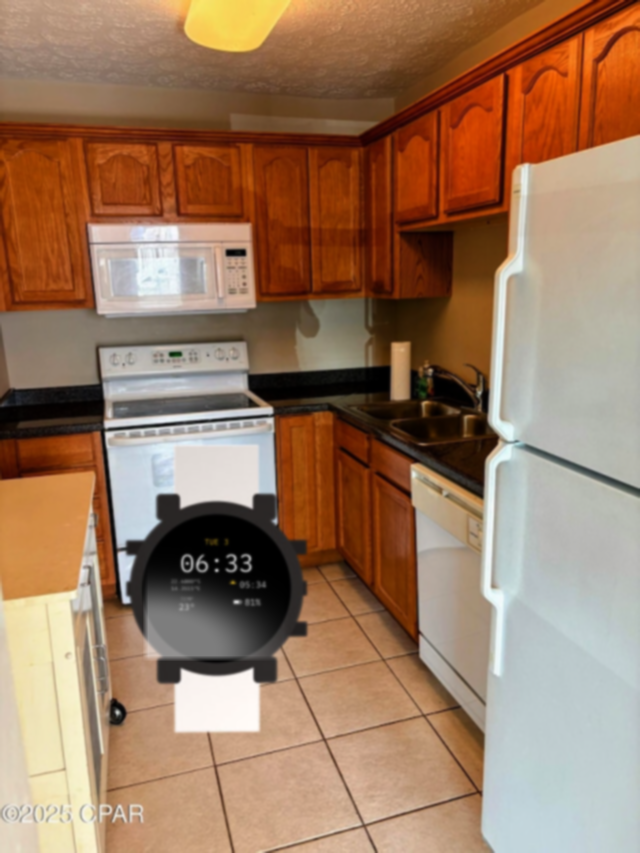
6:33
